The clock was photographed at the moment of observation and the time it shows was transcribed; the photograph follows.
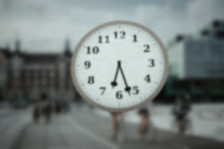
6:27
